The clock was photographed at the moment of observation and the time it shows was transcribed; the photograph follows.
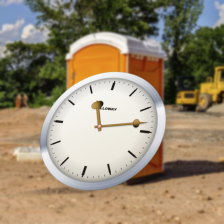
11:13
